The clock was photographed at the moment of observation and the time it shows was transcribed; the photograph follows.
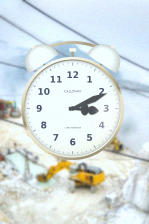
3:11
